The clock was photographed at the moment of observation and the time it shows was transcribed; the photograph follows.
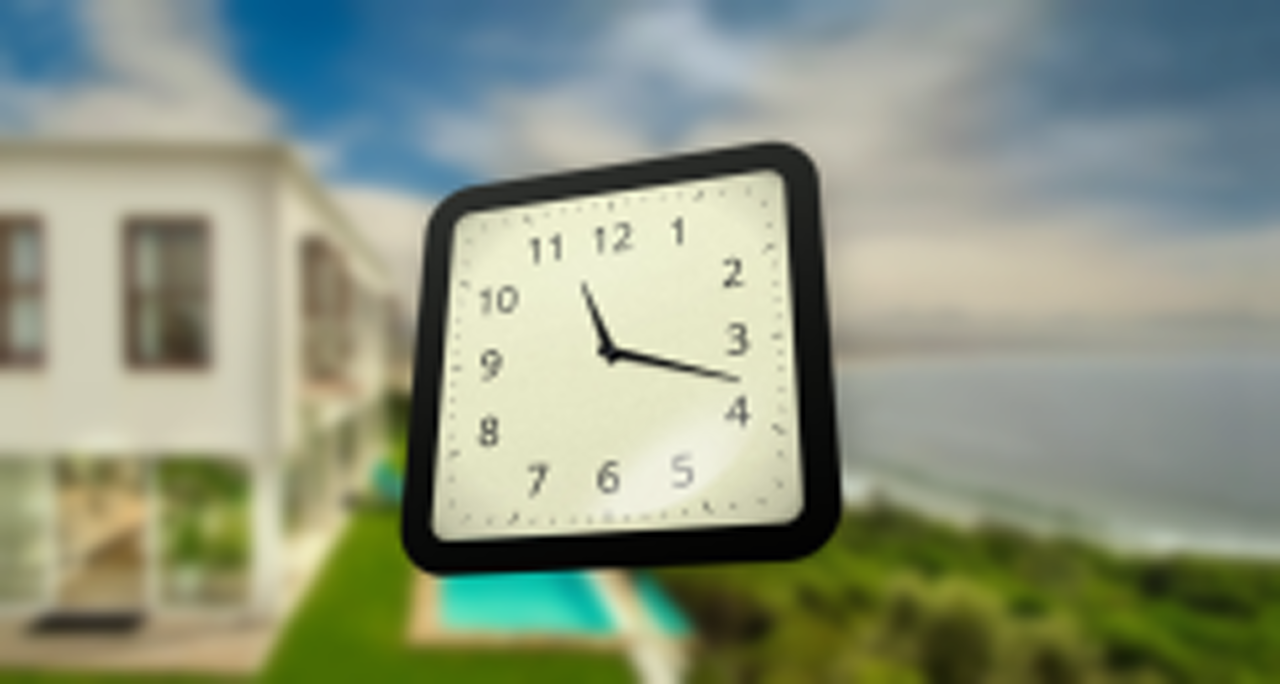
11:18
